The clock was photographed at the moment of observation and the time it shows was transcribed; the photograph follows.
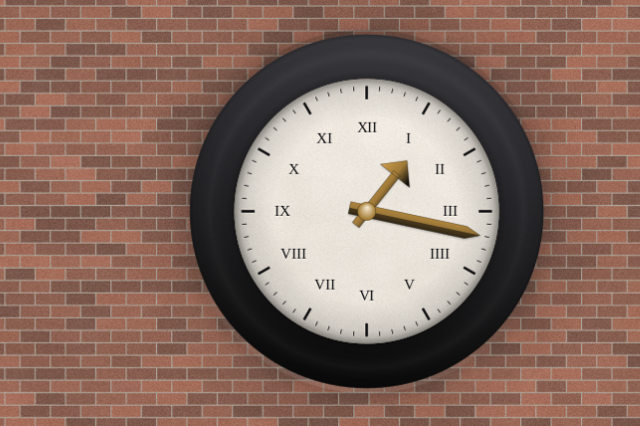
1:17
